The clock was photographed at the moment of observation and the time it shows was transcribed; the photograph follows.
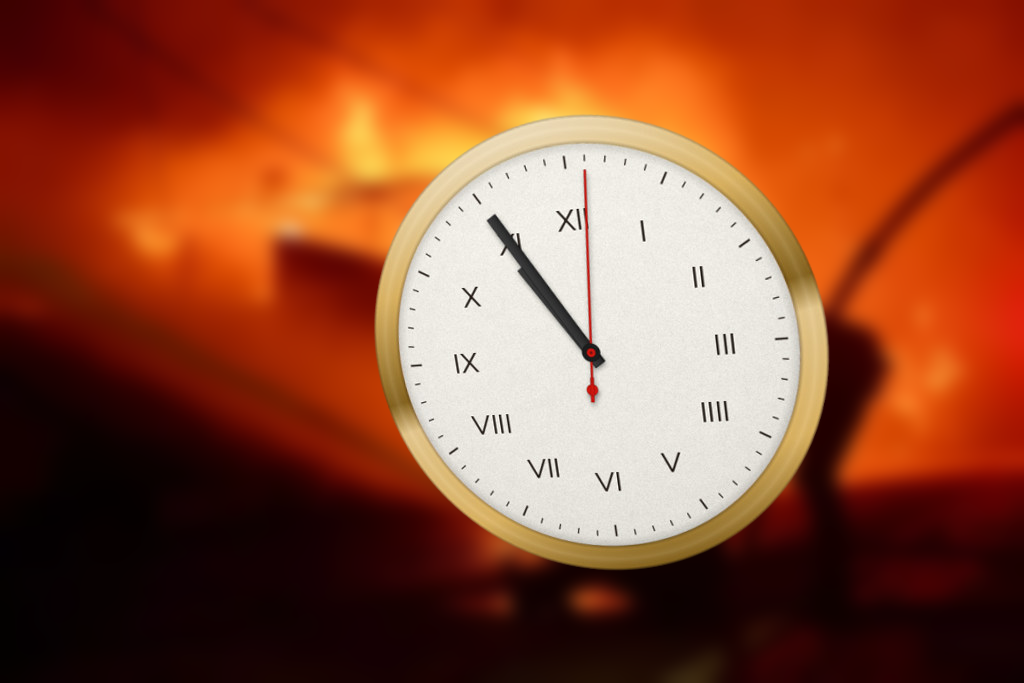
10:55:01
